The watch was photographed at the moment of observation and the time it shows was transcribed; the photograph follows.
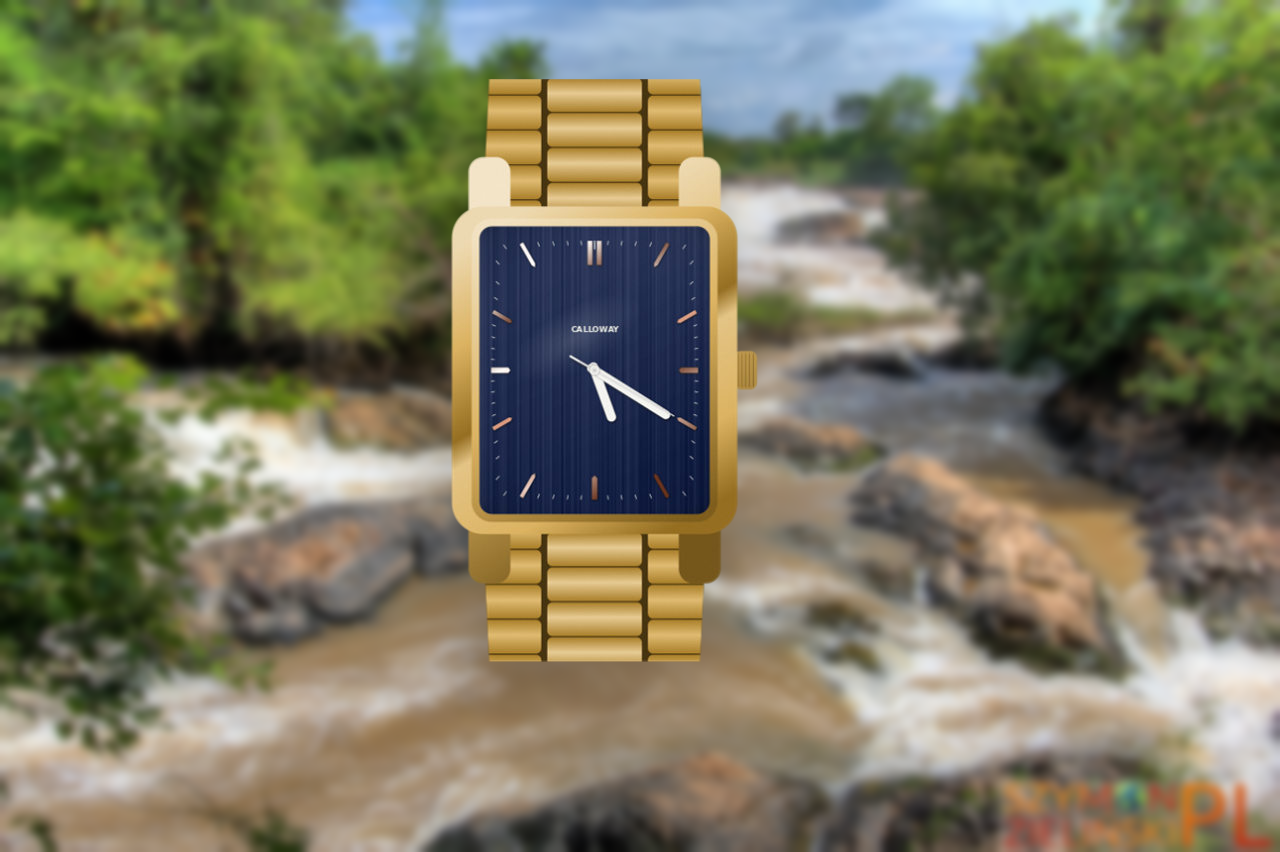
5:20:20
